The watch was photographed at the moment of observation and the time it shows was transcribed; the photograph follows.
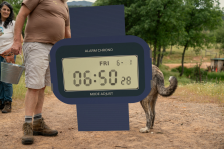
6:50:28
